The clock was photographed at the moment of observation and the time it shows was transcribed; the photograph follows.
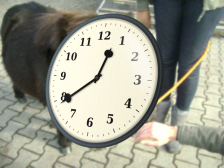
12:39
